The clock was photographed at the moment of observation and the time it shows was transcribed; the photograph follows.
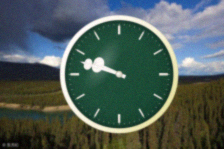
9:48
